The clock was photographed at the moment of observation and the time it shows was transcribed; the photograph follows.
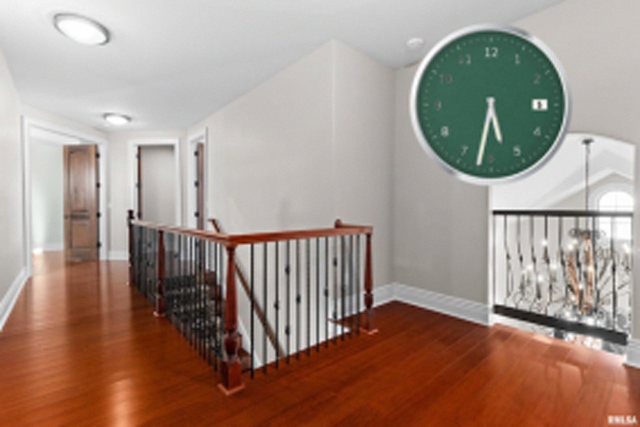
5:32
